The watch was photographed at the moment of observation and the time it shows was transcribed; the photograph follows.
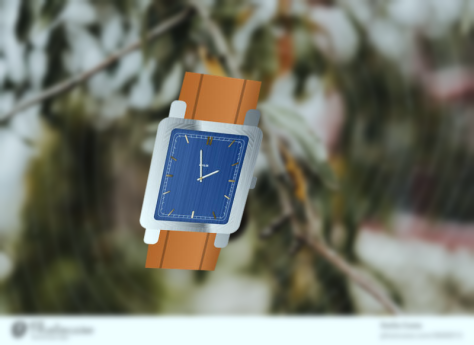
1:58
